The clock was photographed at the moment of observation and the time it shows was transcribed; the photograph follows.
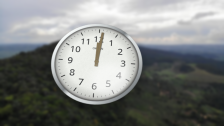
12:01
